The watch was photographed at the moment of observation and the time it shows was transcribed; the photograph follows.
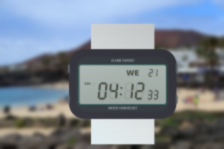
4:12:33
